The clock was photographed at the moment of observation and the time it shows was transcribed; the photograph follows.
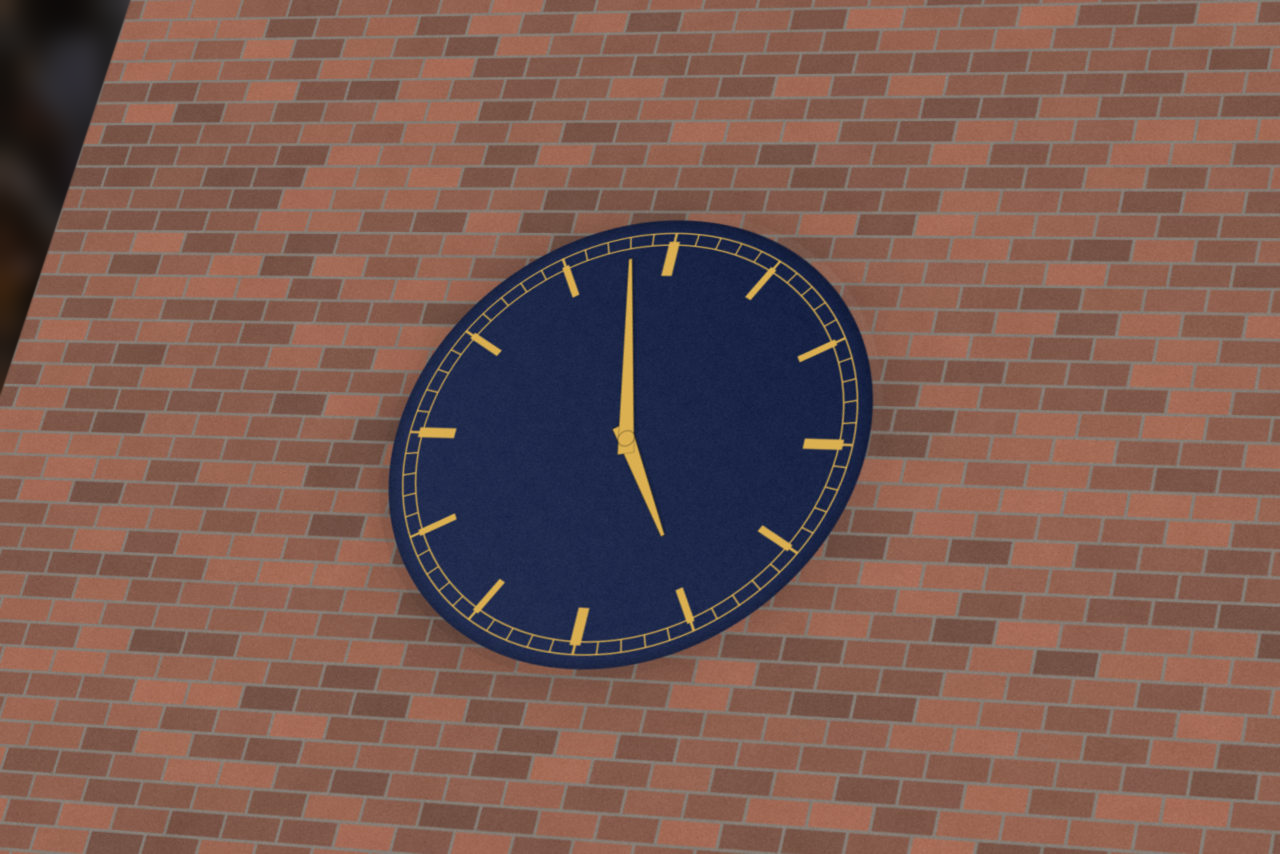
4:58
